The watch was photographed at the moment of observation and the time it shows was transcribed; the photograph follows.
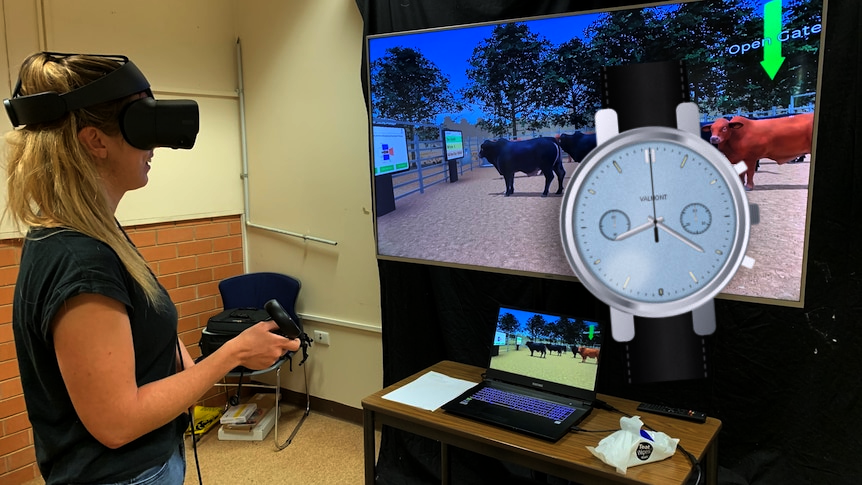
8:21
